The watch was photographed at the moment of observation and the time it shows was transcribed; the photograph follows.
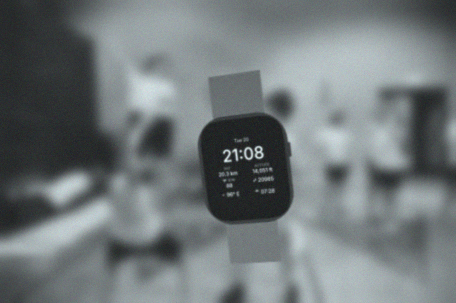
21:08
